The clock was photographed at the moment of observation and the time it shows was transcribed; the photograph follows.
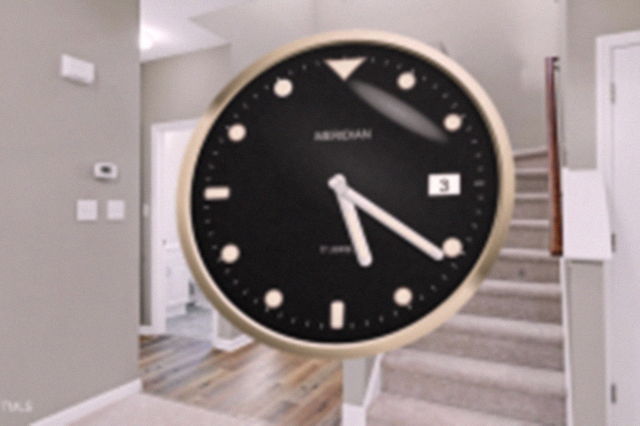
5:21
